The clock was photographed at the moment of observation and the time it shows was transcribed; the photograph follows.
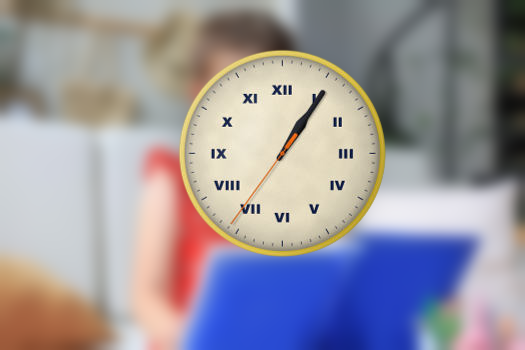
1:05:36
